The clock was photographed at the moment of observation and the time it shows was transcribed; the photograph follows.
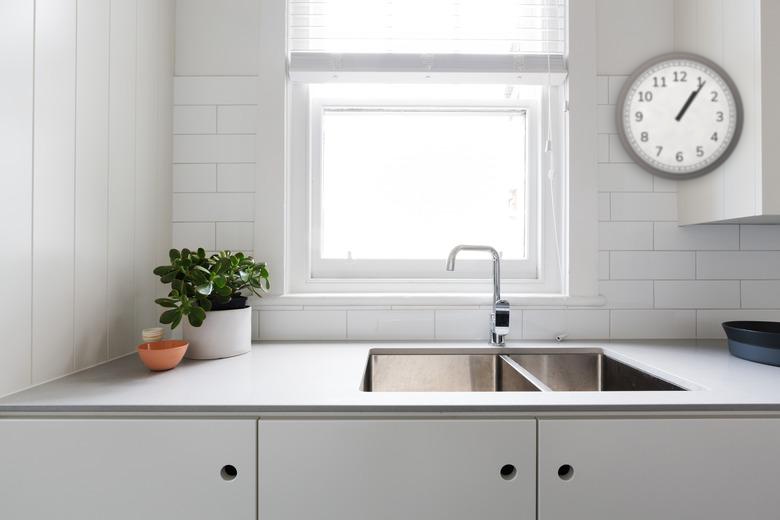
1:06
